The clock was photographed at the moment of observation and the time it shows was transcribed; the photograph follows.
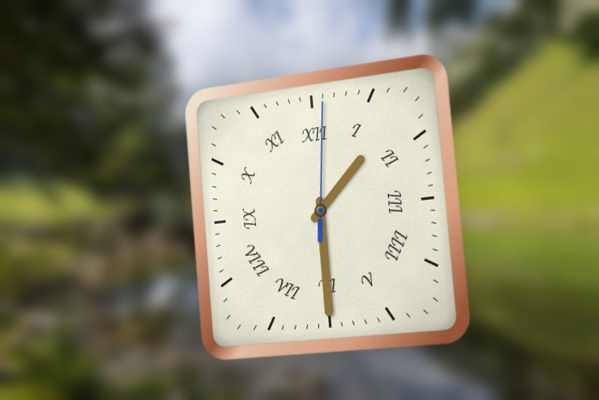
1:30:01
